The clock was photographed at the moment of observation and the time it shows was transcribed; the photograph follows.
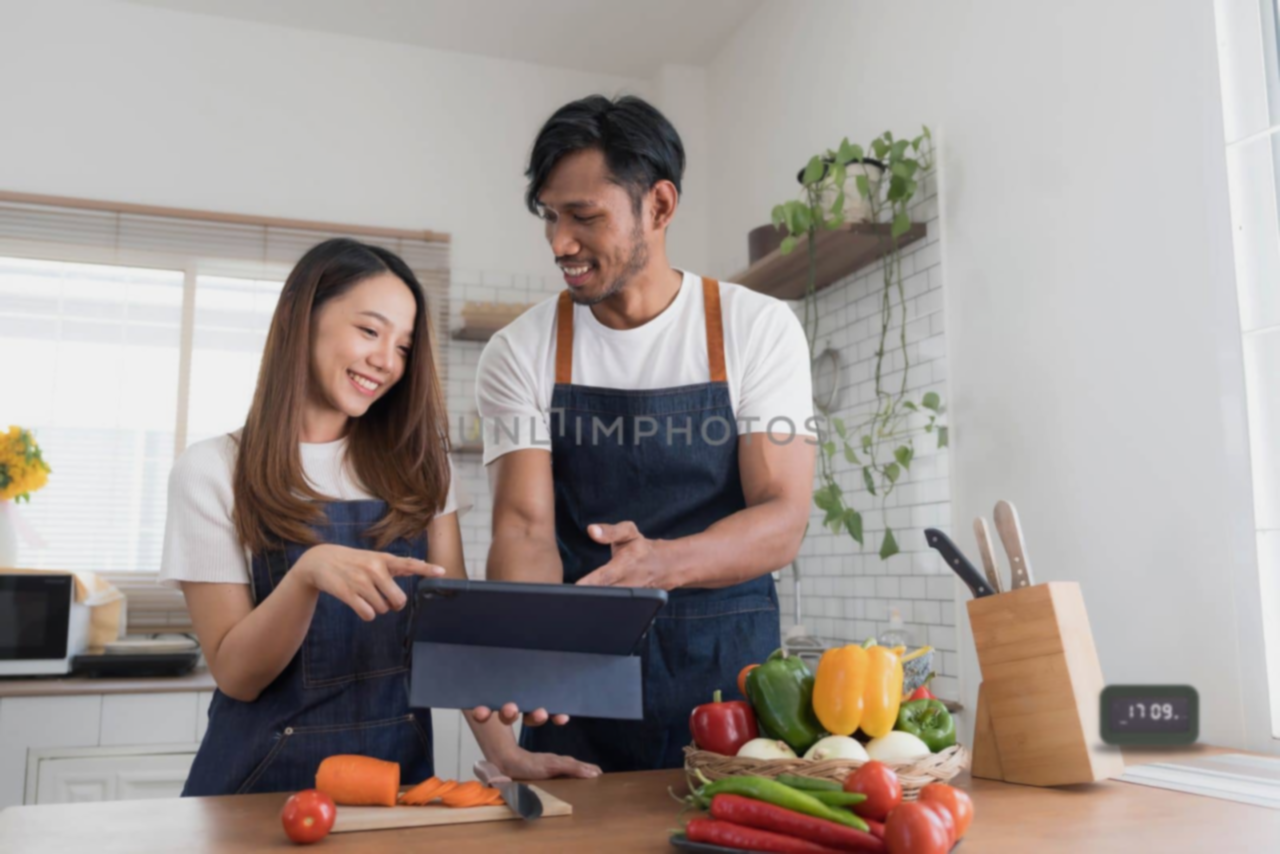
17:09
